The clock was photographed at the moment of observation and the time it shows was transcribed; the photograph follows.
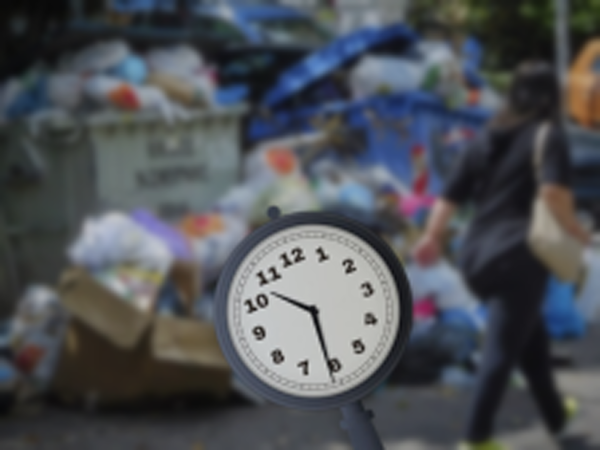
10:31
